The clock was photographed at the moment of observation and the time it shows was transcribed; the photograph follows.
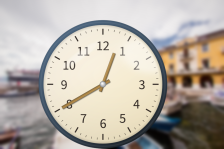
12:40
